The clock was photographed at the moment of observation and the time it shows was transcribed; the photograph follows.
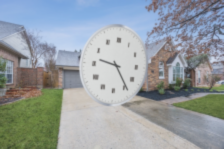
9:24
